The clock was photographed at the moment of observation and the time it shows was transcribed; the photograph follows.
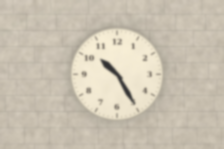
10:25
